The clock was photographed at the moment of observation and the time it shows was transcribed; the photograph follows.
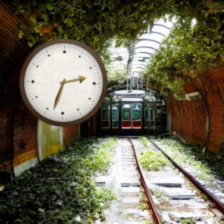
2:33
